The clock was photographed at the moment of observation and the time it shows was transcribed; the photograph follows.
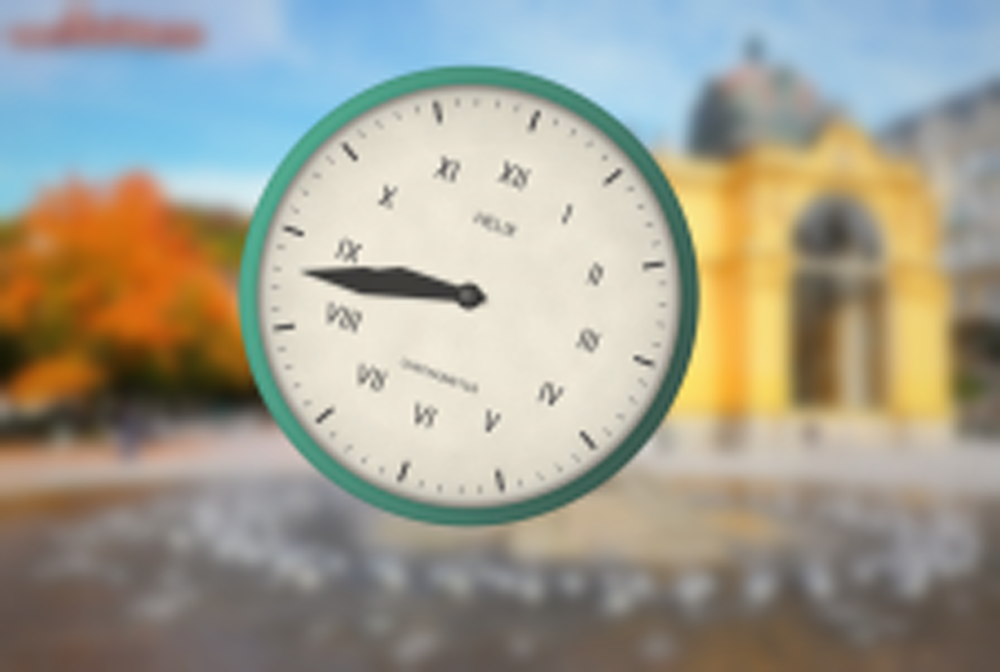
8:43
